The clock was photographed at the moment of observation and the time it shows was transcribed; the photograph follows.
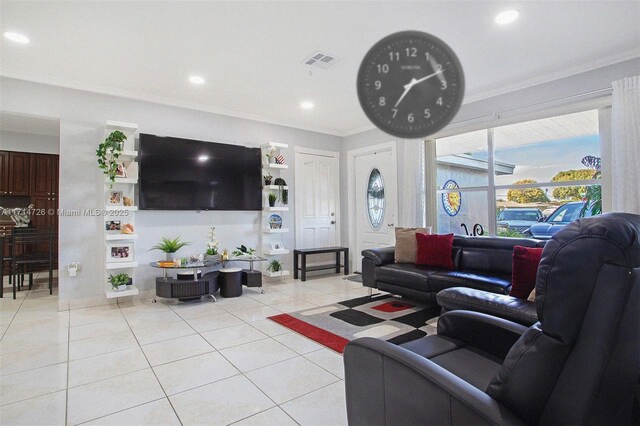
7:11
